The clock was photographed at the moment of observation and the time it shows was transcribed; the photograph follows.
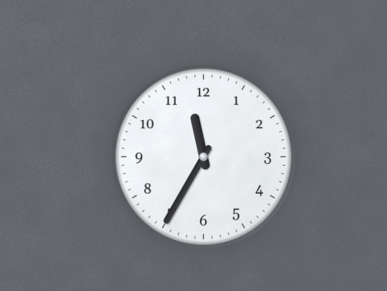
11:35
